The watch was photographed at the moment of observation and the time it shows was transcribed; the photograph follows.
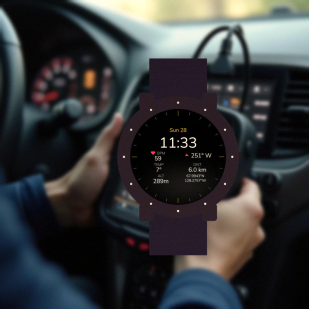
11:33
